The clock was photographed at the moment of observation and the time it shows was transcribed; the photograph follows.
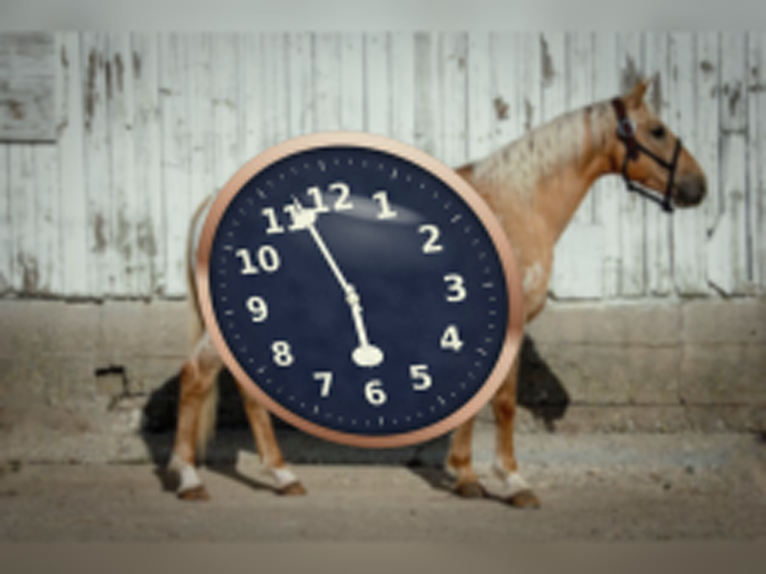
5:57
